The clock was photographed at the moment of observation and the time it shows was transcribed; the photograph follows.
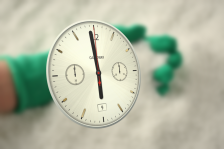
5:59
